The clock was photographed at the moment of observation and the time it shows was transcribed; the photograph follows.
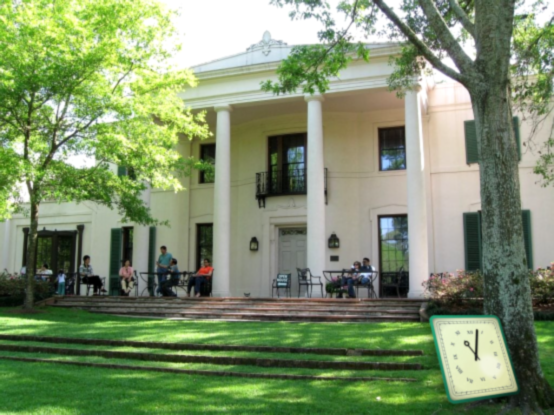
11:03
